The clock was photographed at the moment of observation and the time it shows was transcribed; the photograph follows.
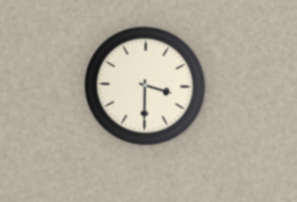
3:30
